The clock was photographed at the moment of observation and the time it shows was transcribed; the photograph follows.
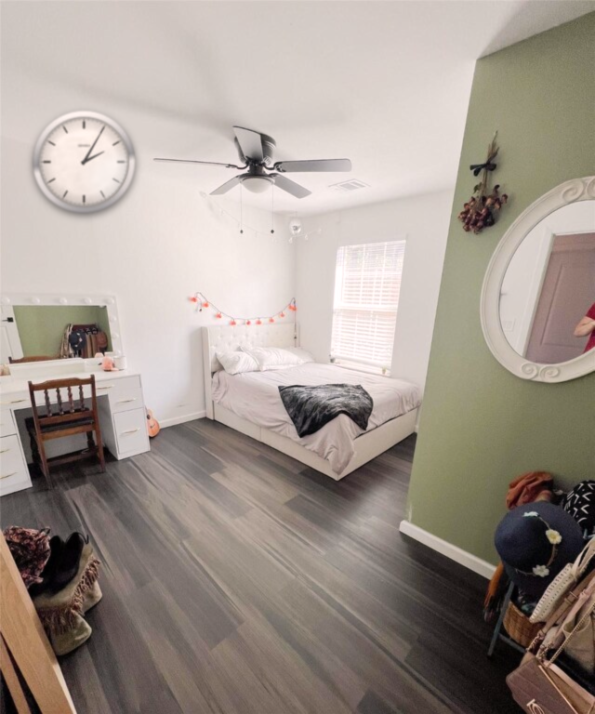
2:05
